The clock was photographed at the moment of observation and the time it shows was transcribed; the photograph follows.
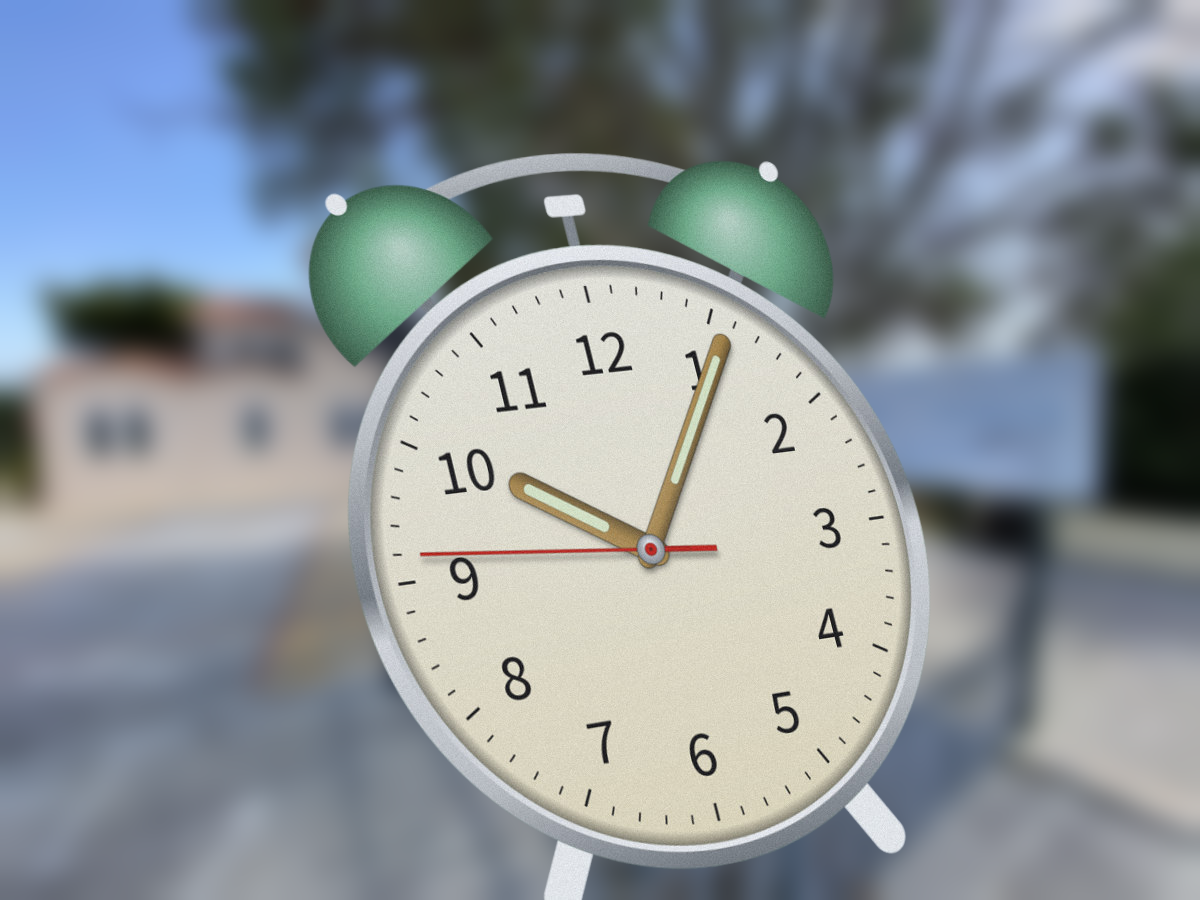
10:05:46
